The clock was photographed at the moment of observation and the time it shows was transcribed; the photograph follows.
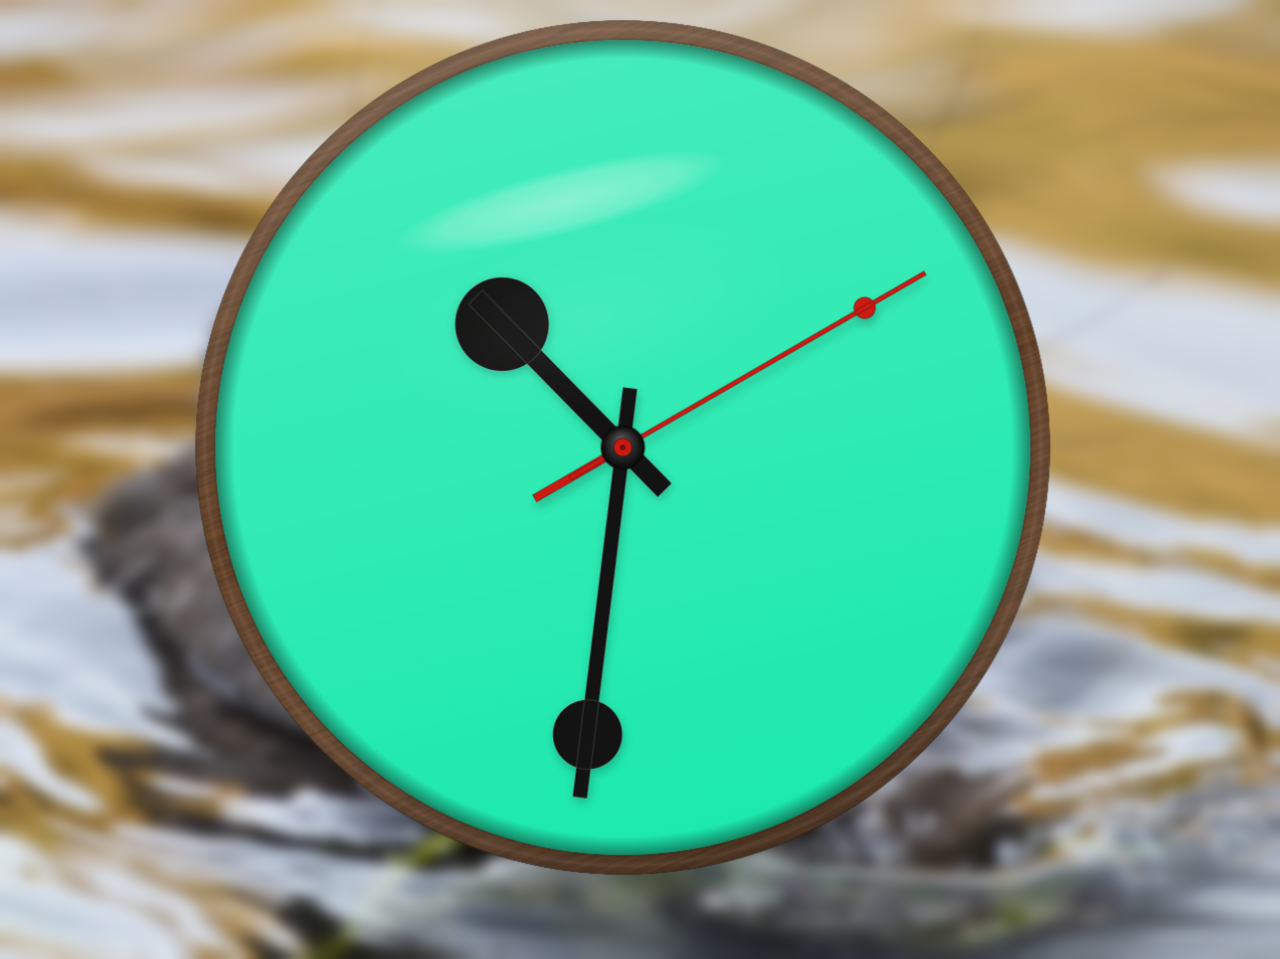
10:31:10
